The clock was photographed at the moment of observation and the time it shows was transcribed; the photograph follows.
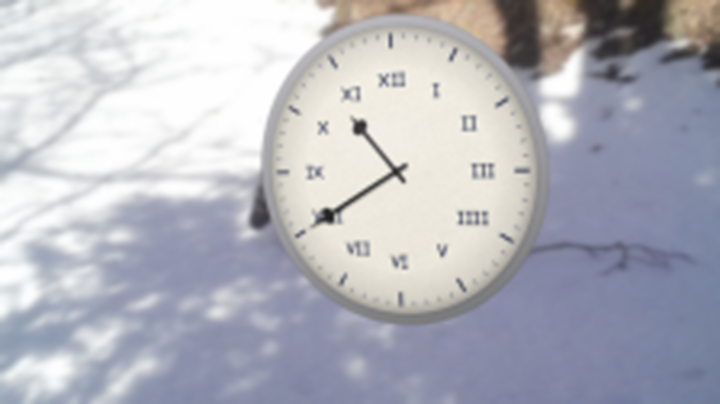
10:40
